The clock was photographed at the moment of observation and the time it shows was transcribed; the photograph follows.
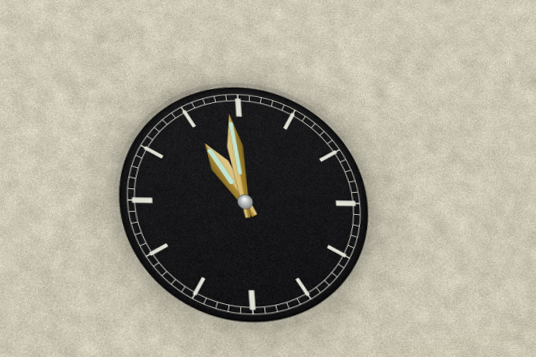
10:59
